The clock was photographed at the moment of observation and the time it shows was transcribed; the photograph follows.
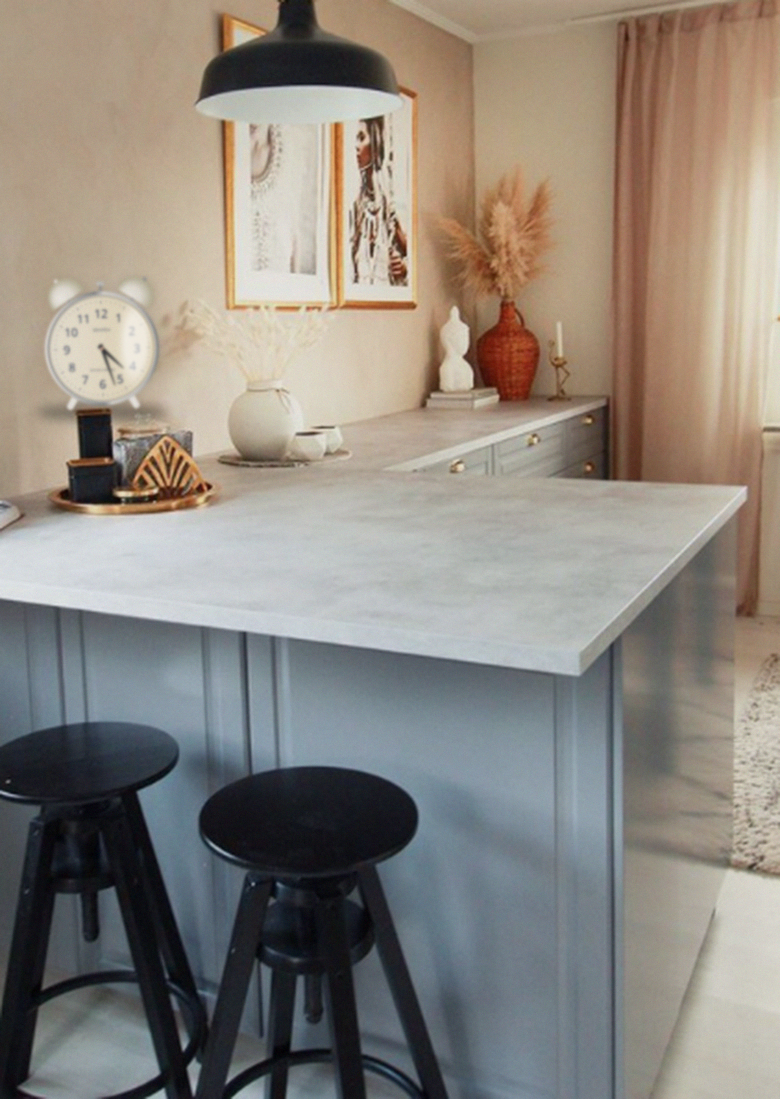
4:27
